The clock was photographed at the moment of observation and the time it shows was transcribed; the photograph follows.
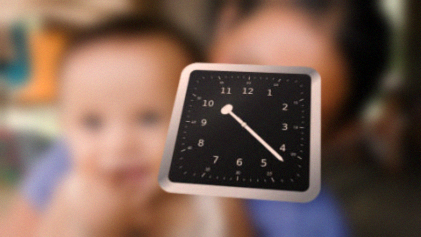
10:22
